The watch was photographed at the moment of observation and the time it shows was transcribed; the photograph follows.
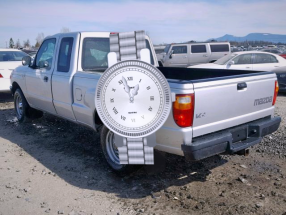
12:57
